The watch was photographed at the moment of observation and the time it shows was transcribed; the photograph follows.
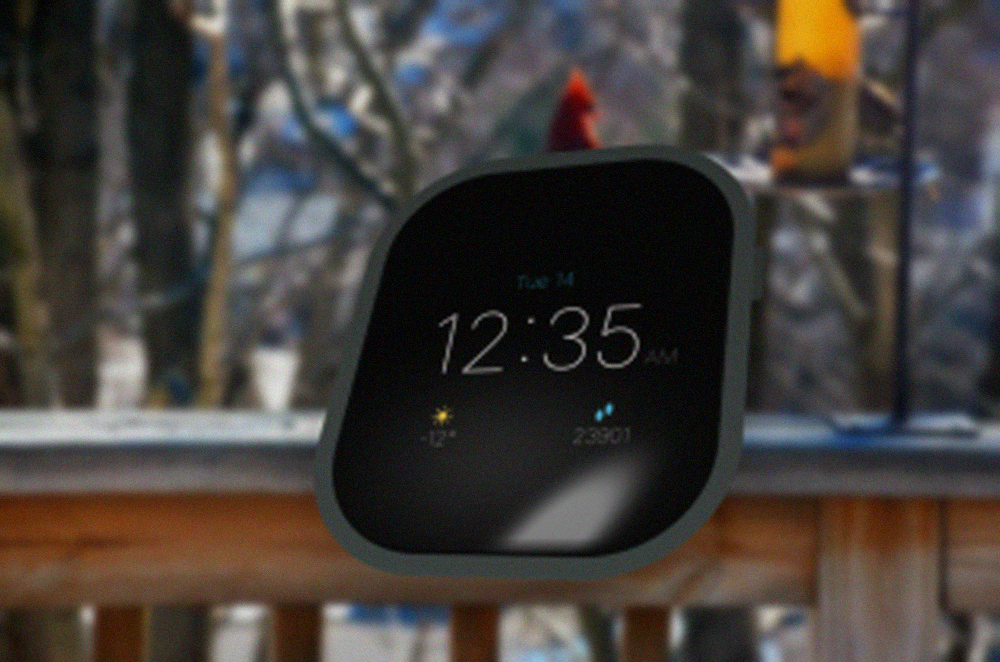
12:35
